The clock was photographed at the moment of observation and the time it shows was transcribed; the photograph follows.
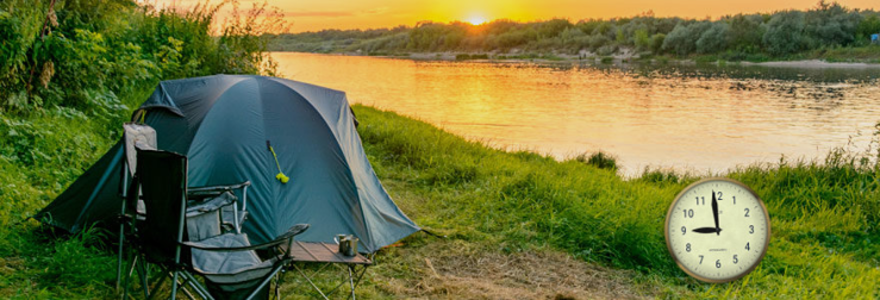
8:59
